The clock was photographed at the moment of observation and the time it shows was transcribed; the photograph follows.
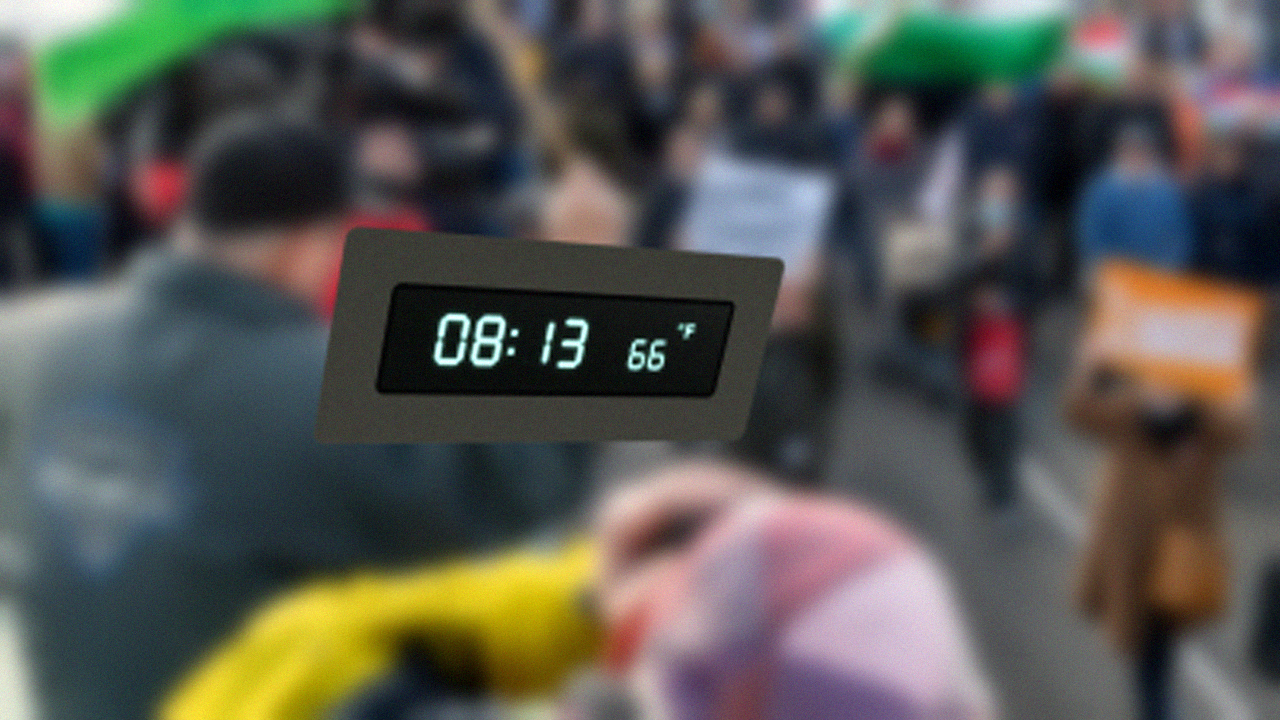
8:13
